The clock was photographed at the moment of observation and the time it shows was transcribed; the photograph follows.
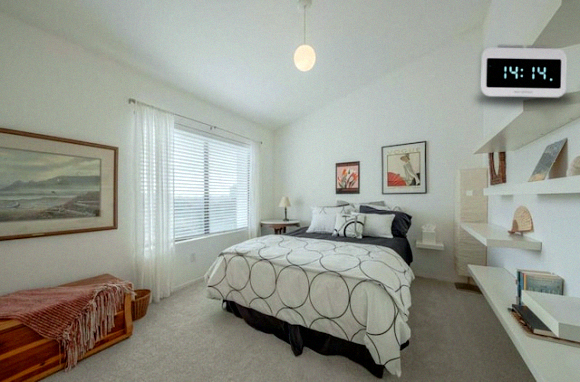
14:14
